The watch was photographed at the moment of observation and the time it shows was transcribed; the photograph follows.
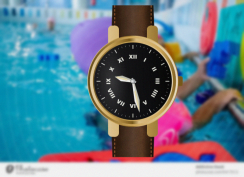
9:28
